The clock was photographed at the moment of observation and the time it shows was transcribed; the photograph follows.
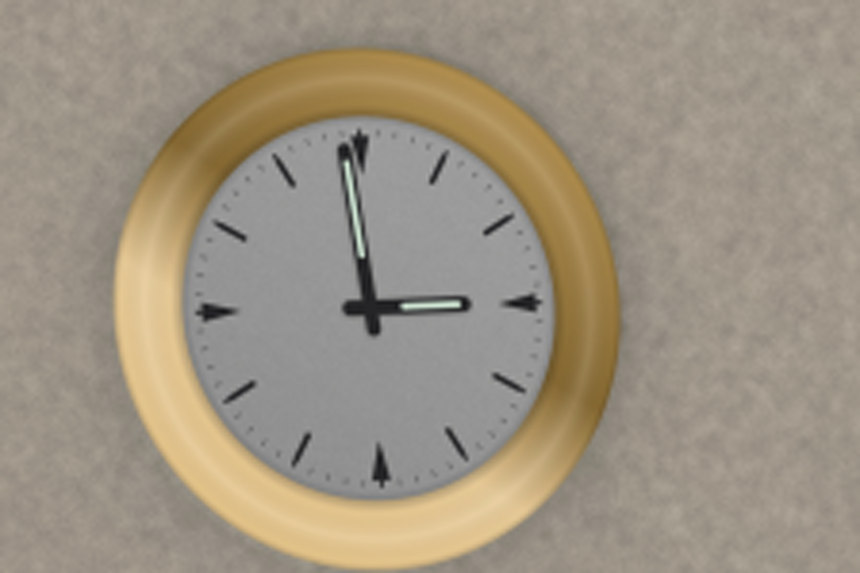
2:59
